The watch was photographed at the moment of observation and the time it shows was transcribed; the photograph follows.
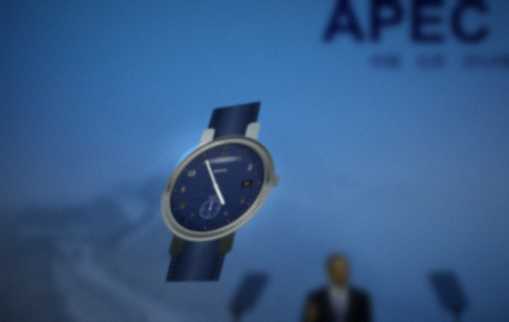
4:55
